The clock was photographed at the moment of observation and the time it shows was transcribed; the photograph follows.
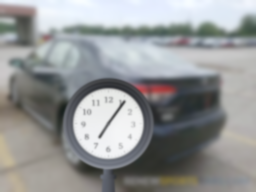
7:06
